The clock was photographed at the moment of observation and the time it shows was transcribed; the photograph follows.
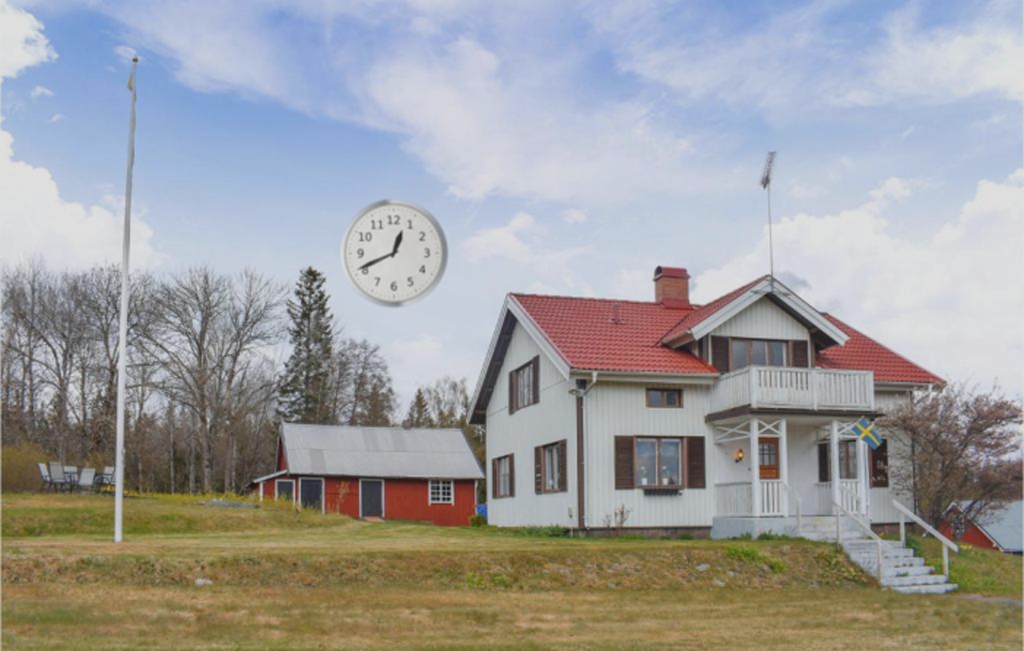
12:41
